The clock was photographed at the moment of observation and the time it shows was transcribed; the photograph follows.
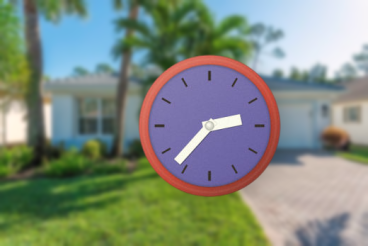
2:37
